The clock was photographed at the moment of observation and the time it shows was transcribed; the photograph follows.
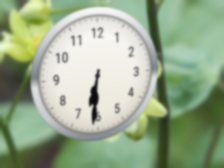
6:31
